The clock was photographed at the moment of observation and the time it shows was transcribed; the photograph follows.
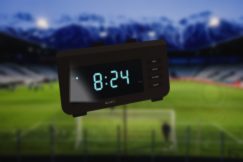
8:24
